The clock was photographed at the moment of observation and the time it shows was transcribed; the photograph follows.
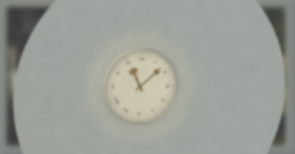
11:08
